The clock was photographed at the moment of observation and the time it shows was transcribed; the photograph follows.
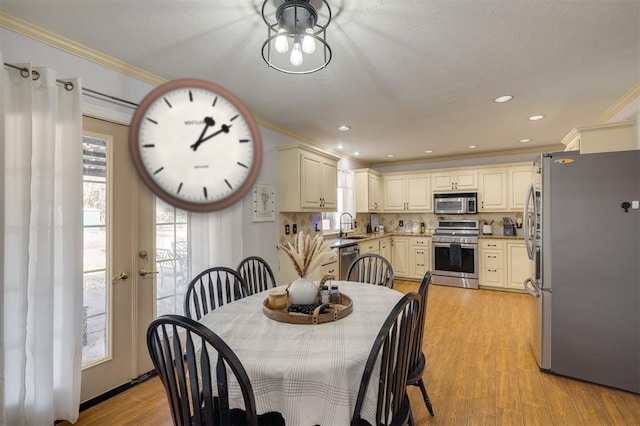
1:11
